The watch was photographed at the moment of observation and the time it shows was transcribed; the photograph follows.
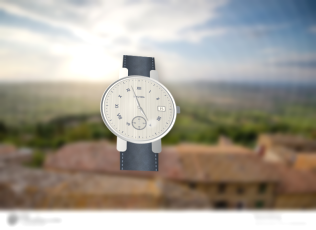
4:57
